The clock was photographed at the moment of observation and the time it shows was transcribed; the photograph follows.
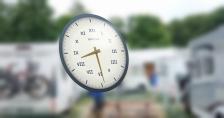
8:29
